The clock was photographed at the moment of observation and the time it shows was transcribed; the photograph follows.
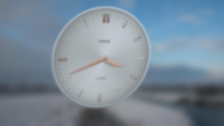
3:41
